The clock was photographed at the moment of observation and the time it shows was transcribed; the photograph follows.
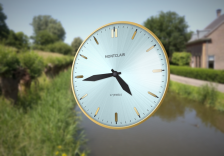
4:44
